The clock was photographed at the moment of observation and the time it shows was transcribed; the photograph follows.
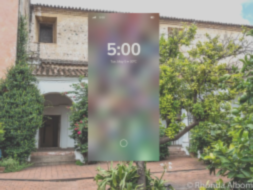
5:00
